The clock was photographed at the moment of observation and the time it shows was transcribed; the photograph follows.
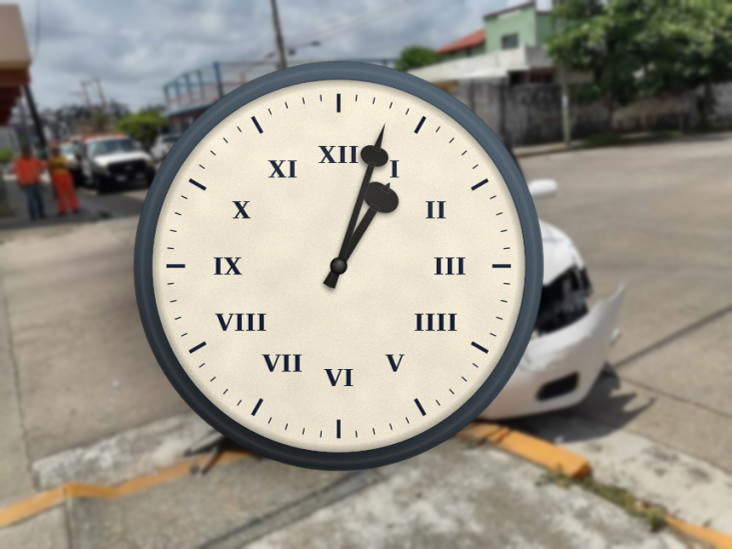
1:03
